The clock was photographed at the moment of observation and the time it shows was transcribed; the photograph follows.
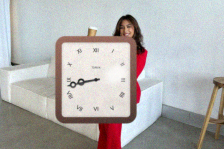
8:43
